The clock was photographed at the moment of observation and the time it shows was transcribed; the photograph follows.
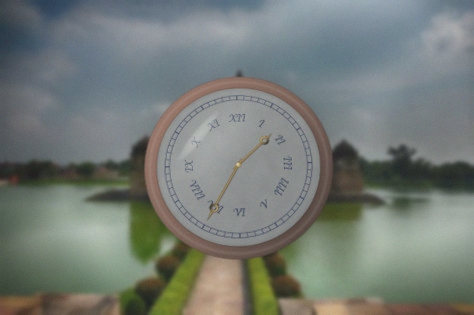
1:35
